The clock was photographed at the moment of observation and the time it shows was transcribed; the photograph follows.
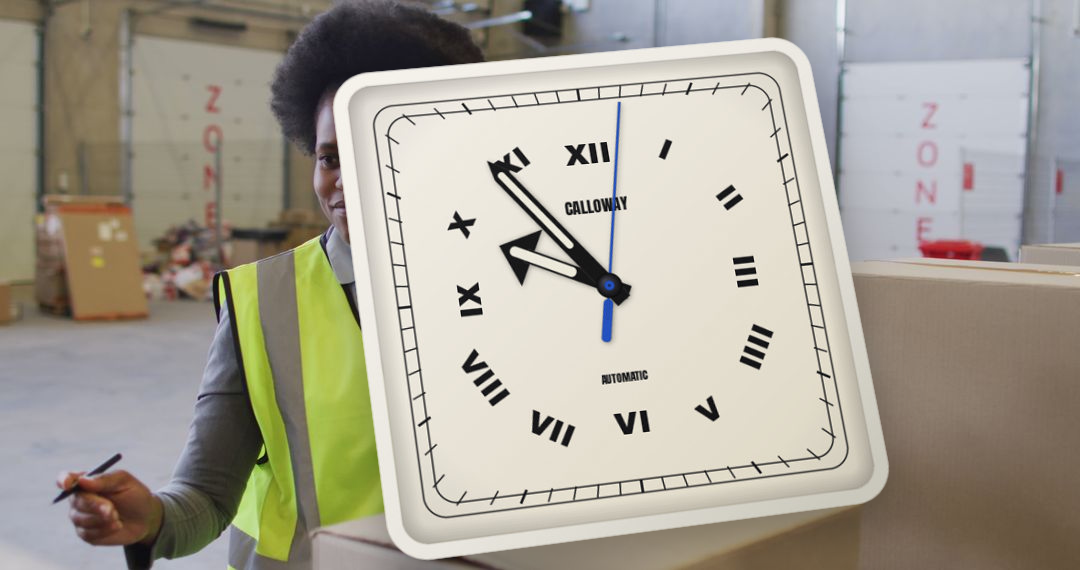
9:54:02
